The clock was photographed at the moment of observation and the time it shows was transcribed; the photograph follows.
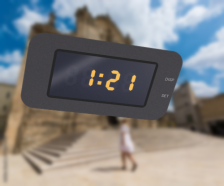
1:21
